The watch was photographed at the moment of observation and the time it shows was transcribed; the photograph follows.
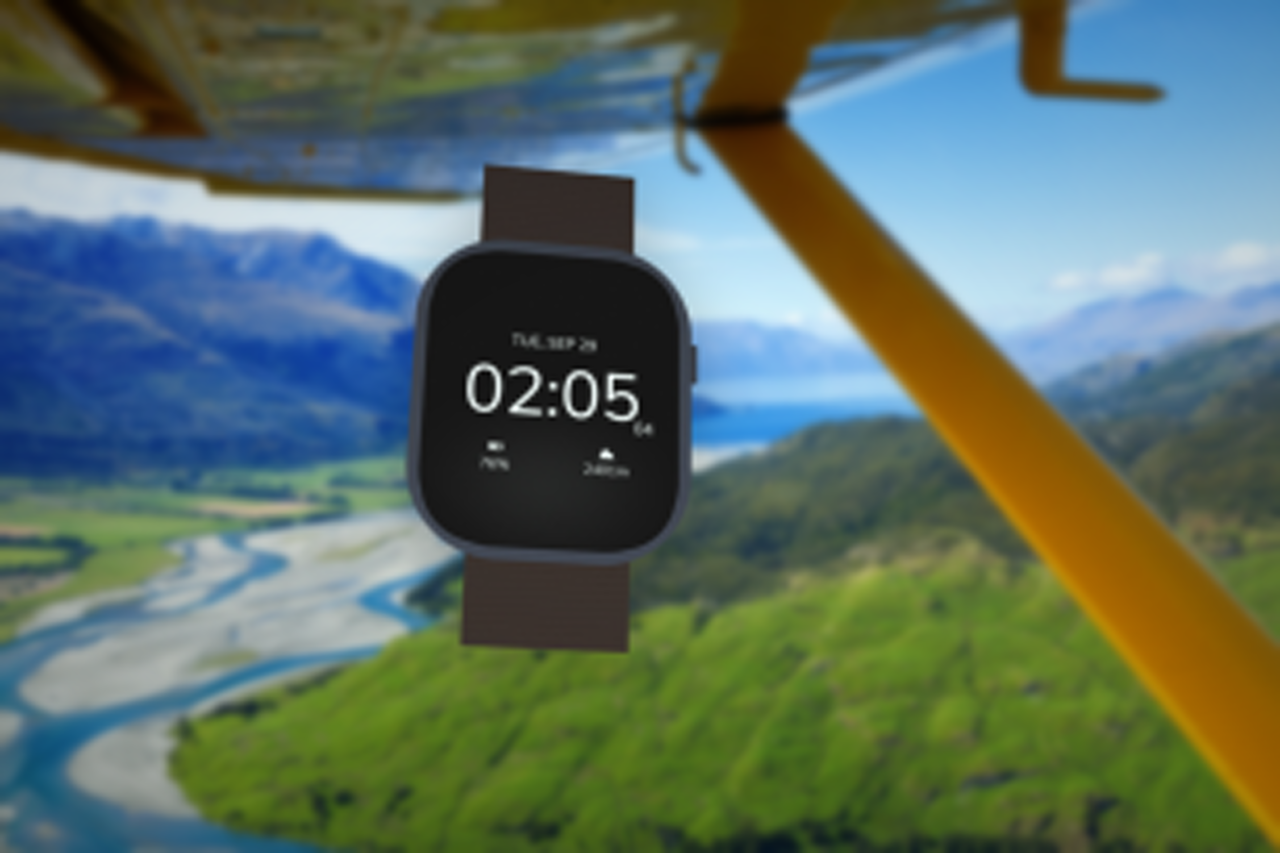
2:05
